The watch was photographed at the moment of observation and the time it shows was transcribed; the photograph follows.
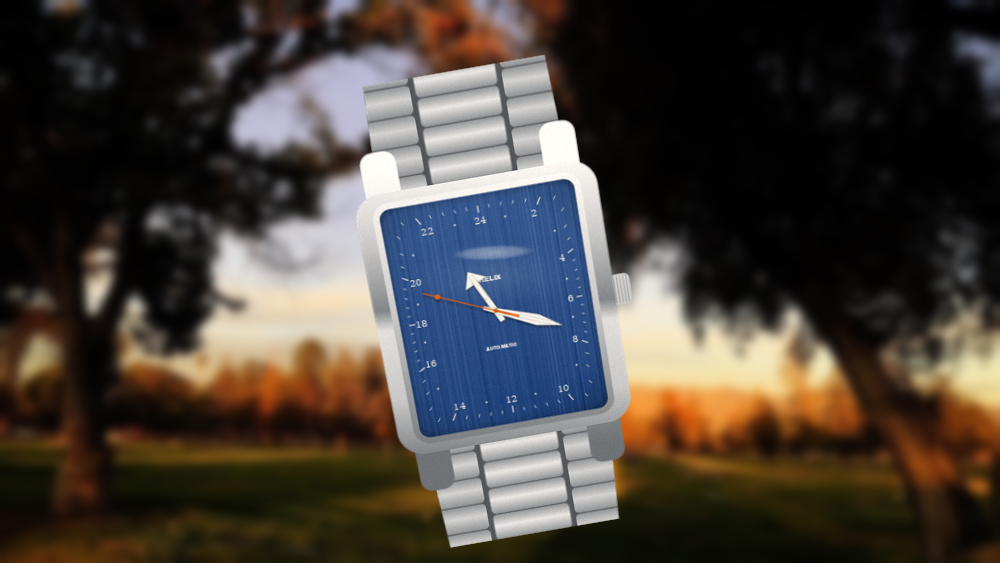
22:18:49
